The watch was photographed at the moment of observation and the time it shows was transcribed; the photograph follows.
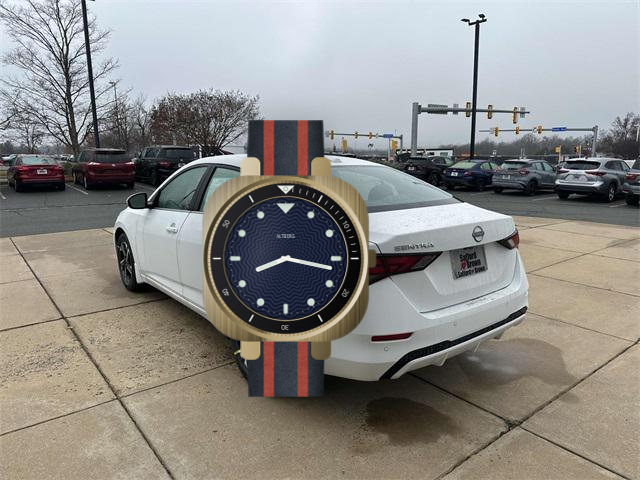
8:17
